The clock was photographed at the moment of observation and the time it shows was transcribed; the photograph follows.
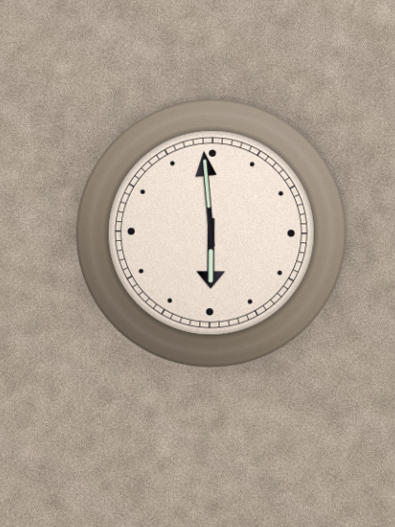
5:59
